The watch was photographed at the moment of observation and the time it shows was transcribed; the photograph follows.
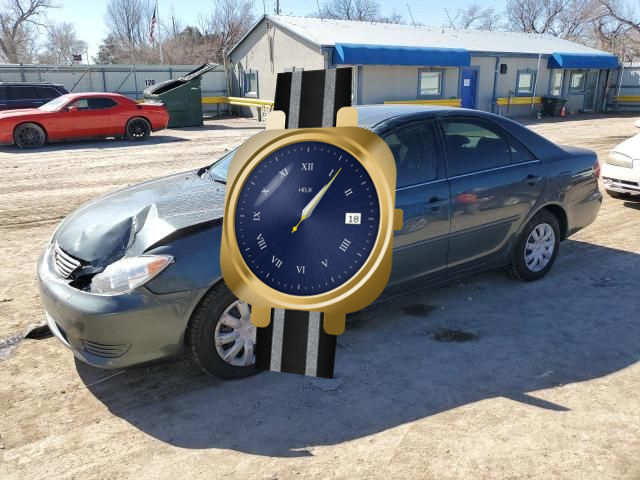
1:06:06
